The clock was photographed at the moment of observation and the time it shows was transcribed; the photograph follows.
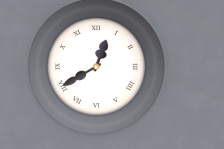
12:40
